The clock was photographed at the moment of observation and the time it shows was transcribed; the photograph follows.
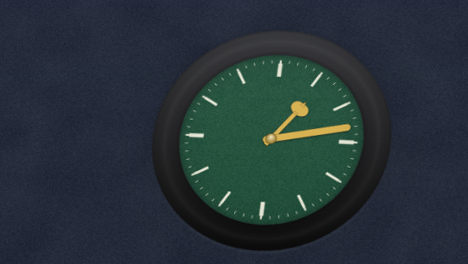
1:13
